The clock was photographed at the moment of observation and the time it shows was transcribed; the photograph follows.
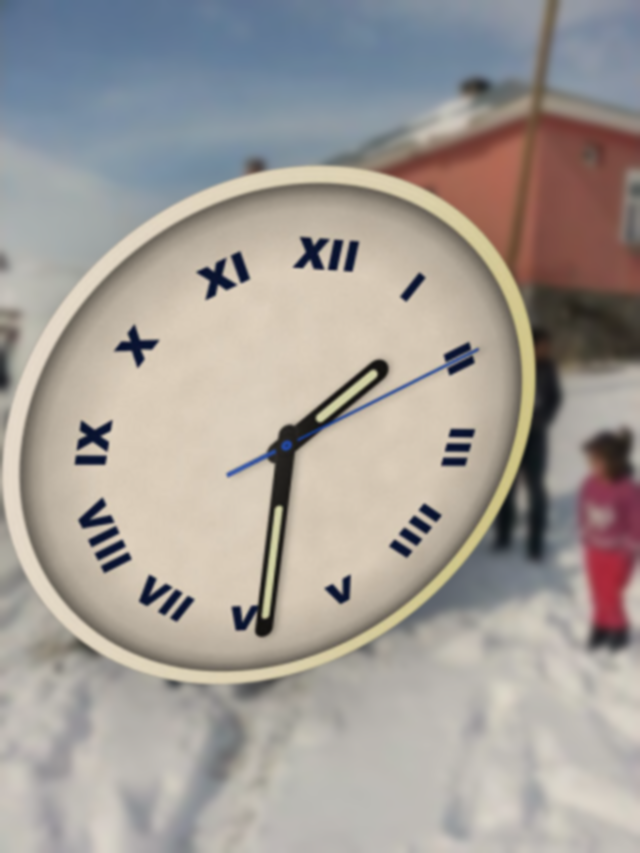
1:29:10
